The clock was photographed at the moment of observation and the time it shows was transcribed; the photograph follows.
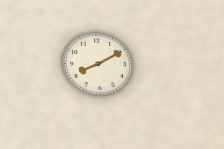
8:10
